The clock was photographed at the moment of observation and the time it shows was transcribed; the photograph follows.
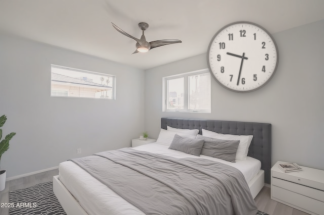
9:32
